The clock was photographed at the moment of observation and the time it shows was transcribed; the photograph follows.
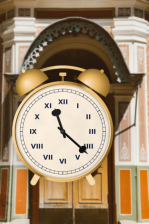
11:22
